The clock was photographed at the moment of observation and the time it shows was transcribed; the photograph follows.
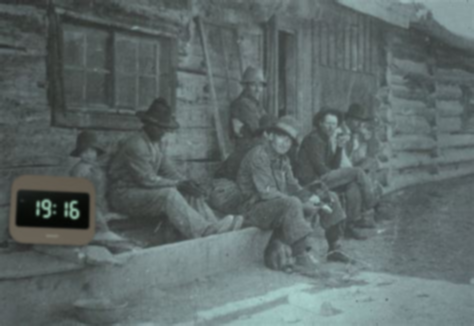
19:16
